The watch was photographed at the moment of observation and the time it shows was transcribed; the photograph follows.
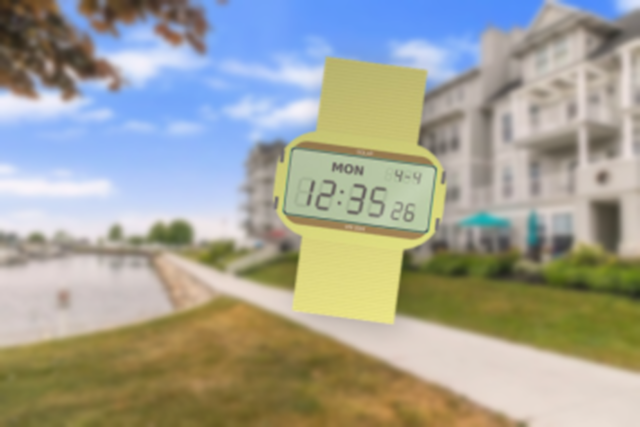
12:35:26
